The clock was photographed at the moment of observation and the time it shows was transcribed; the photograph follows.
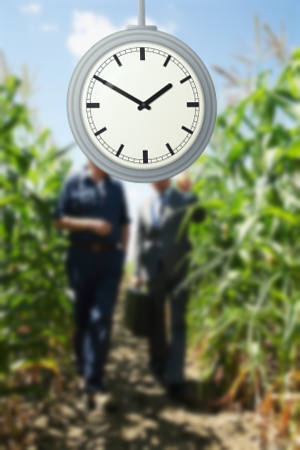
1:50
